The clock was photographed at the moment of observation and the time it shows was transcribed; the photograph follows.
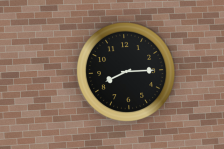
8:15
